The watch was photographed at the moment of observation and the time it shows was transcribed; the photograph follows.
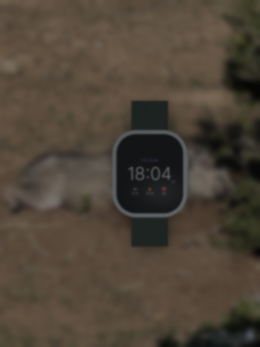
18:04
